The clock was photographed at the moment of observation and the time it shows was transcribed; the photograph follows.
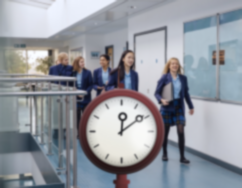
12:09
